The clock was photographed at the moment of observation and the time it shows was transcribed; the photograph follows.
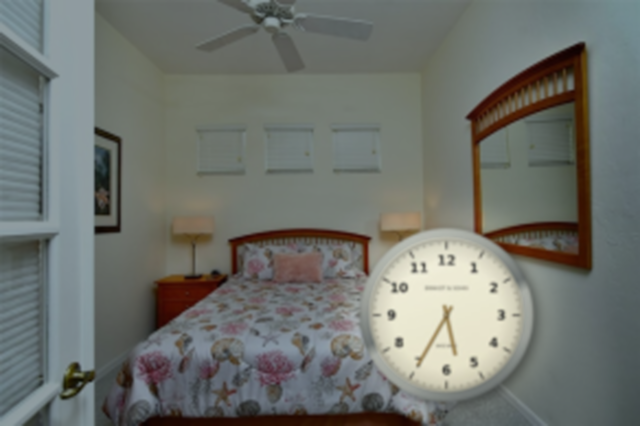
5:35
